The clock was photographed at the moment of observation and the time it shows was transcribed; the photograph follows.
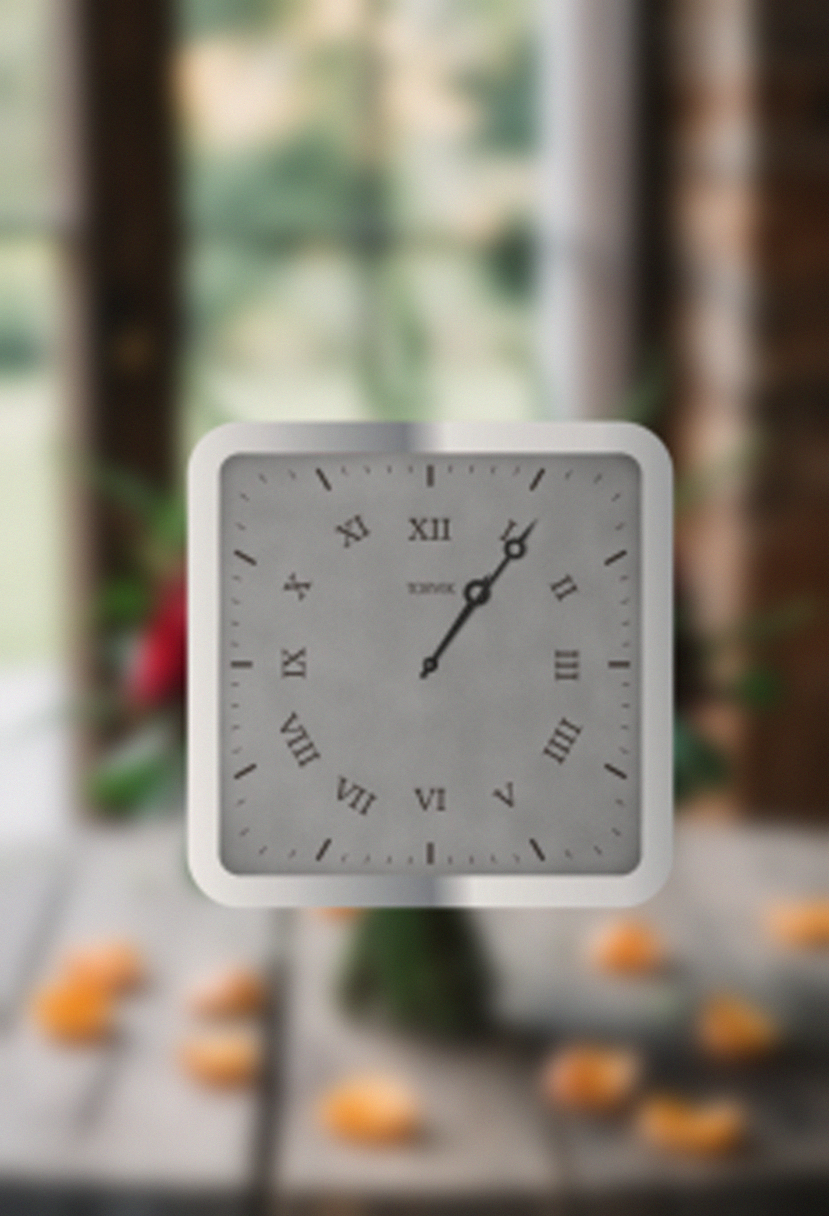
1:06
